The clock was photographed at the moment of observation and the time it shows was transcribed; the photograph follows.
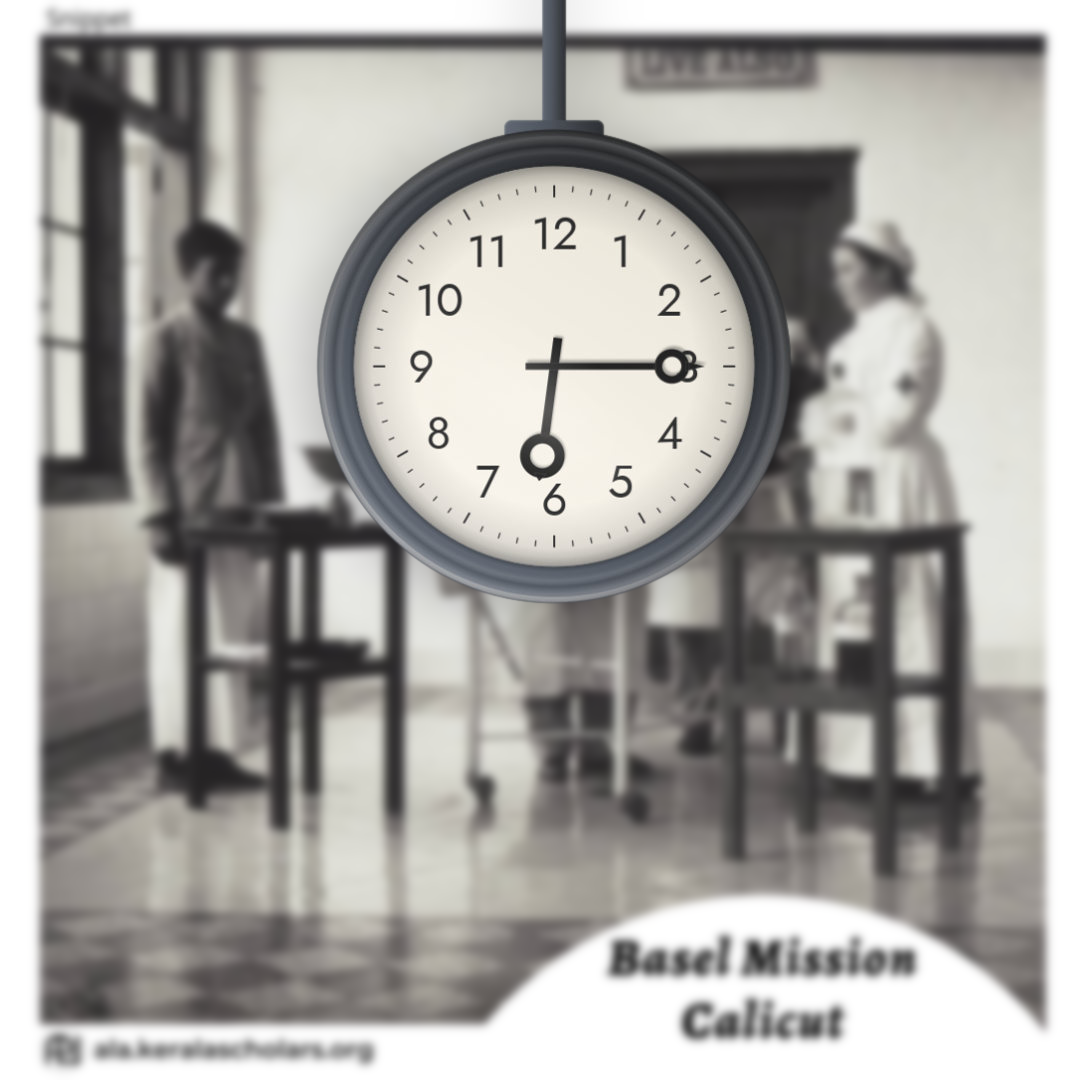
6:15
